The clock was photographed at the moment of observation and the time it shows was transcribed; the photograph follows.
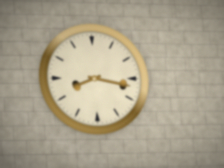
8:17
